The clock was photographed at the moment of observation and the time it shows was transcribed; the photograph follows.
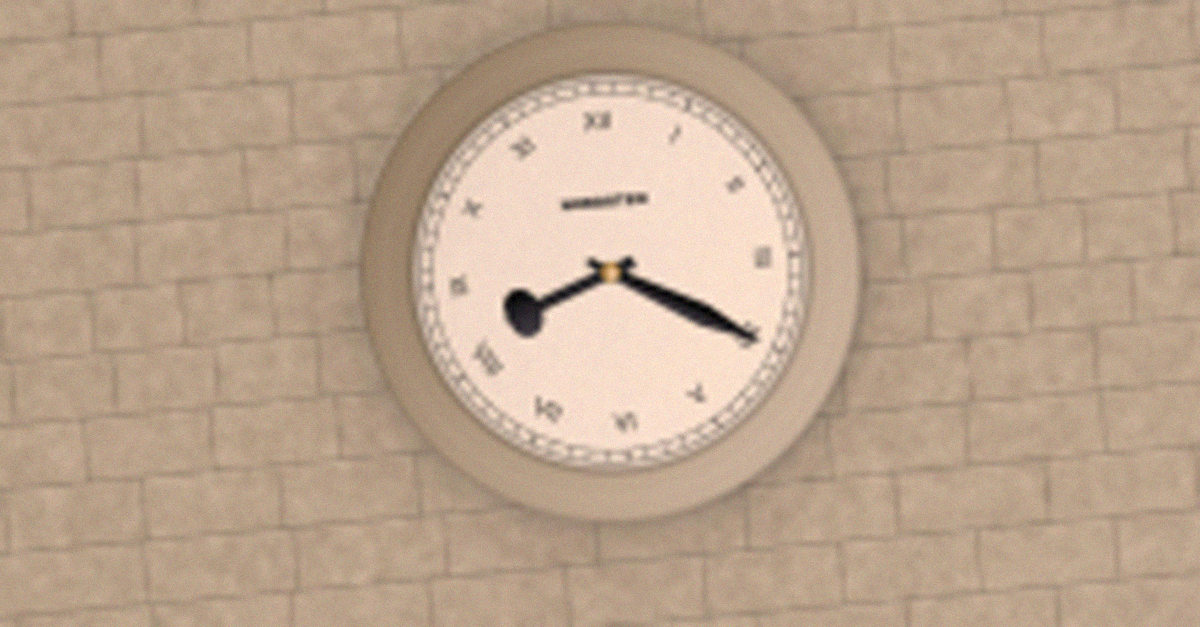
8:20
